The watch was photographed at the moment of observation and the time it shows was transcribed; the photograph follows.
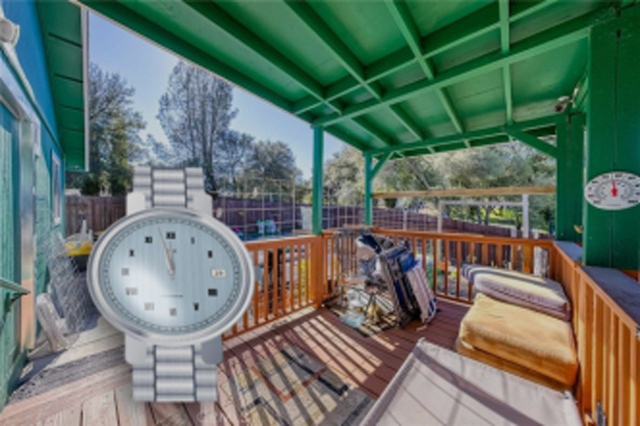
11:58
